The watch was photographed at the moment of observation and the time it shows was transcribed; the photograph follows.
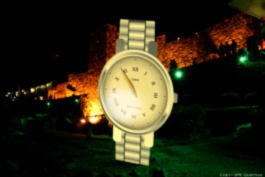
10:54
